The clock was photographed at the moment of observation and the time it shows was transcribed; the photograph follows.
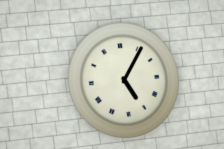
5:06
